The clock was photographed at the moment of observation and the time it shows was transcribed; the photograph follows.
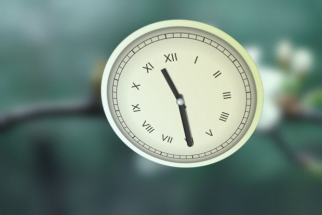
11:30
